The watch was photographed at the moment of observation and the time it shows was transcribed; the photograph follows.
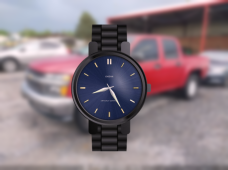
8:25
